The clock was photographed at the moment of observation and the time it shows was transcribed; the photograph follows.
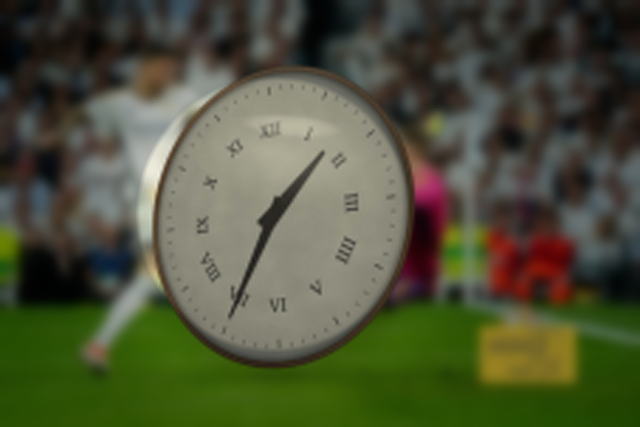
1:35
